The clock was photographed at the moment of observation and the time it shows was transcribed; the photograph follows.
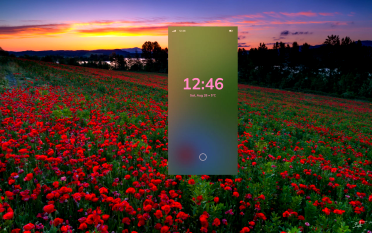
12:46
